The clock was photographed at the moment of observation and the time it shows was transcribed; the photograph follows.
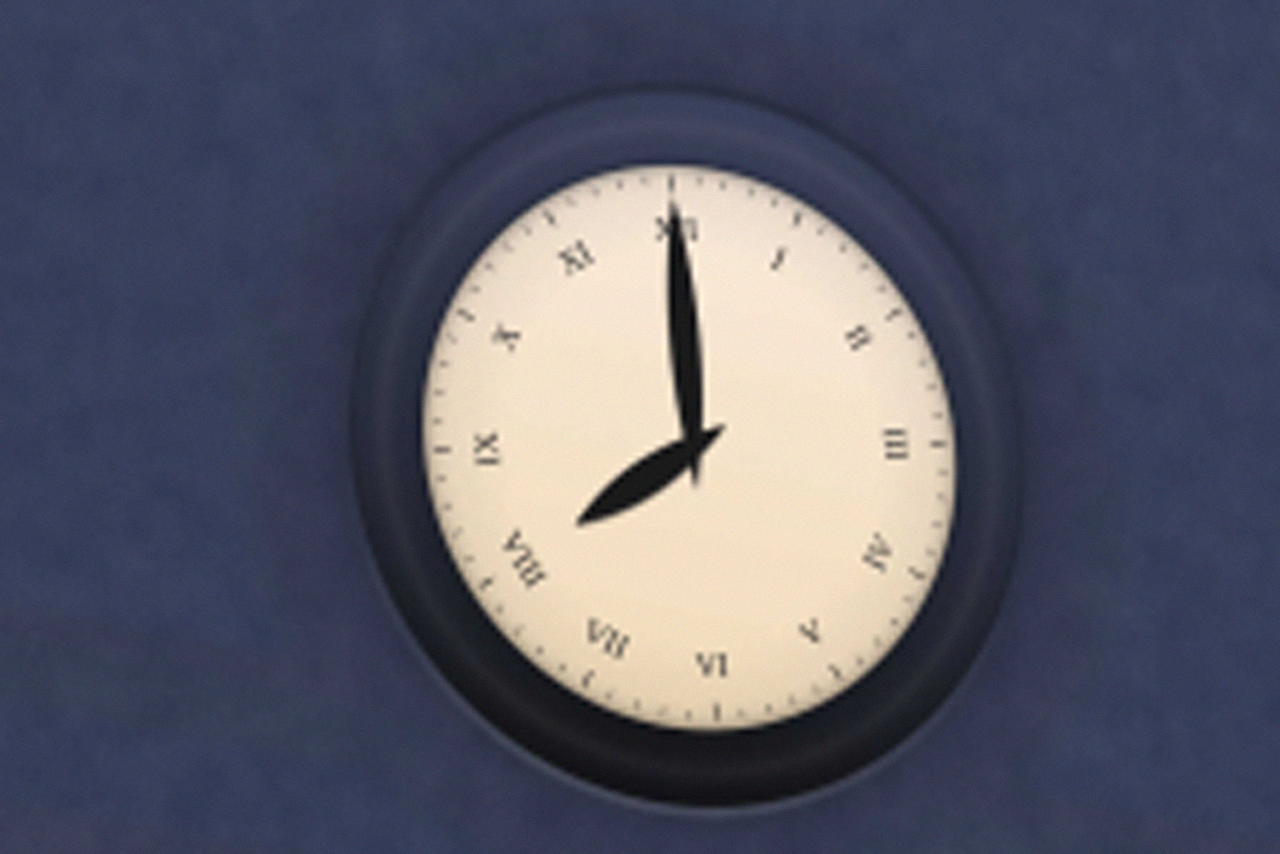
8:00
